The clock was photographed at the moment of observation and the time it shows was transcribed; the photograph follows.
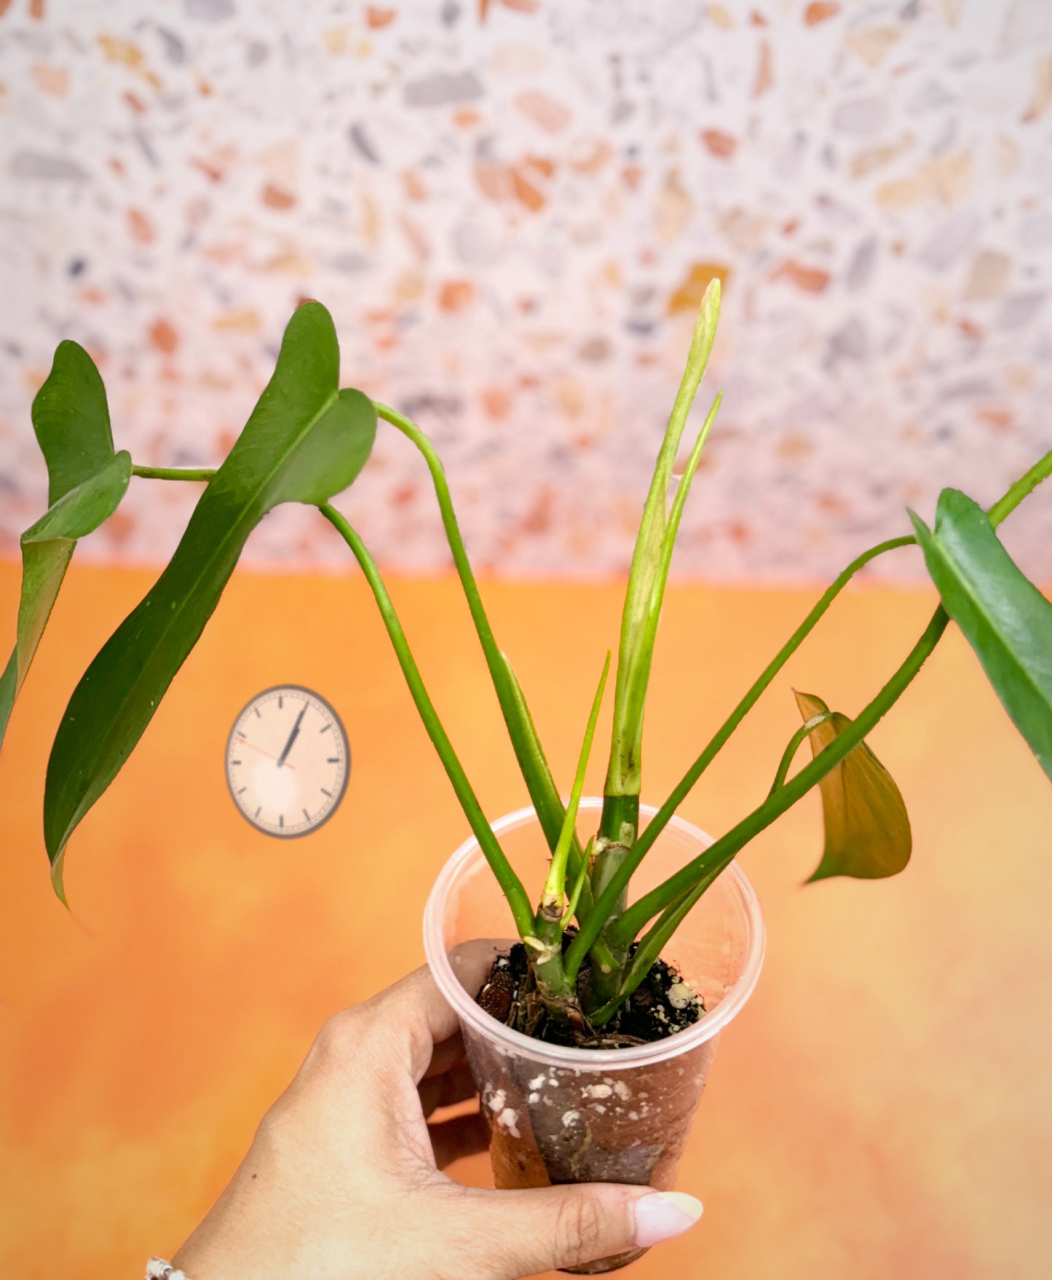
1:04:49
